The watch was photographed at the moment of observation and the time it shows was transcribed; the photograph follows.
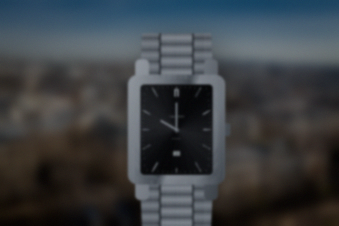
10:00
